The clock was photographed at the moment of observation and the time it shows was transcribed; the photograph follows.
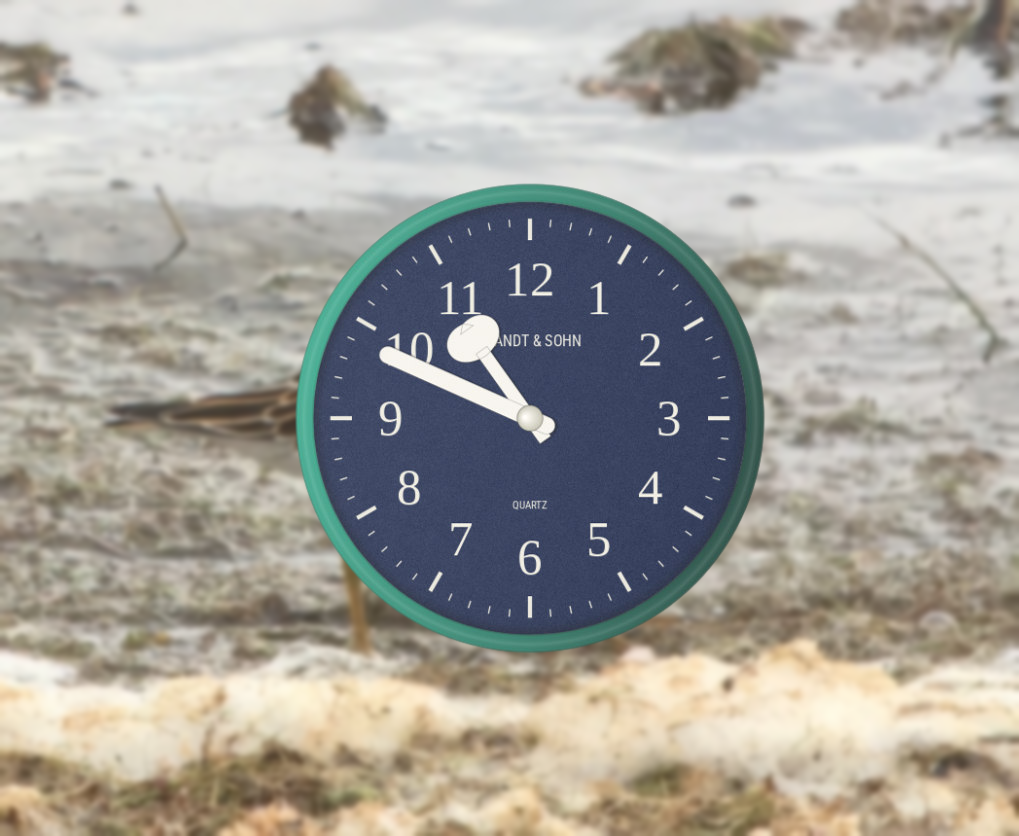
10:49
